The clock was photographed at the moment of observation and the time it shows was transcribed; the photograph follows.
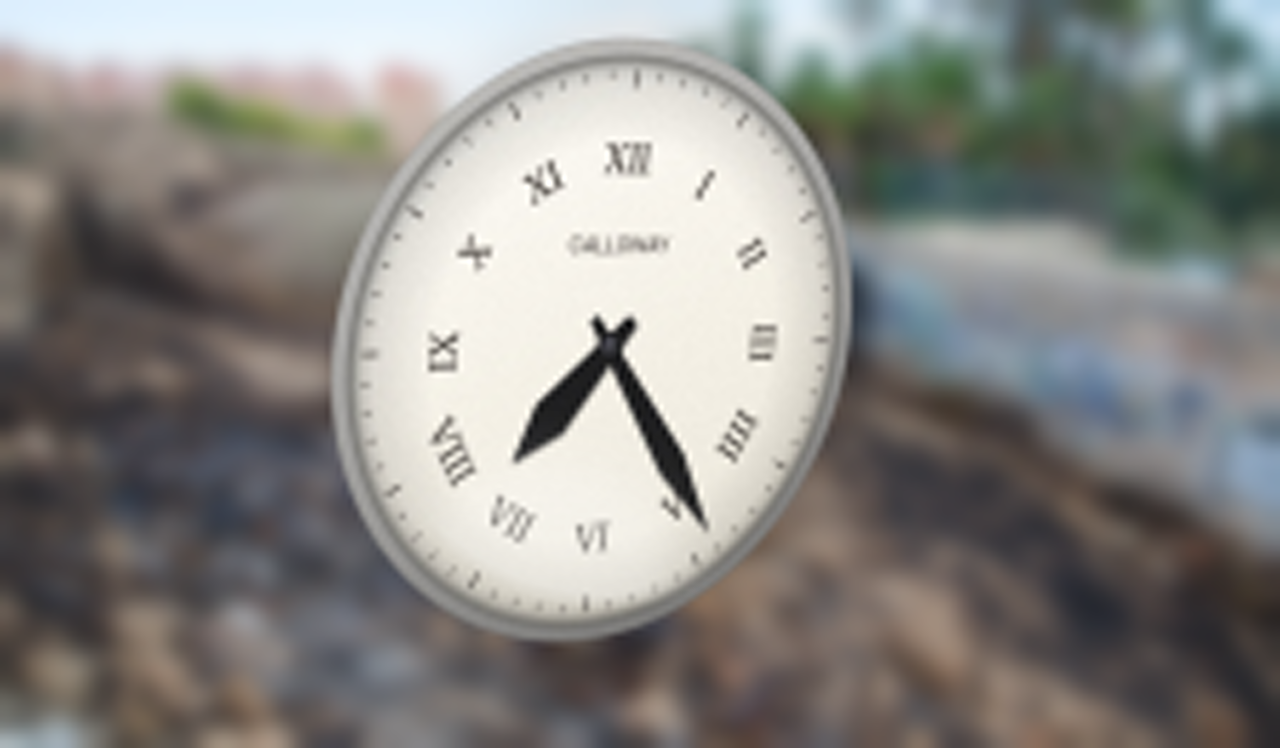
7:24
